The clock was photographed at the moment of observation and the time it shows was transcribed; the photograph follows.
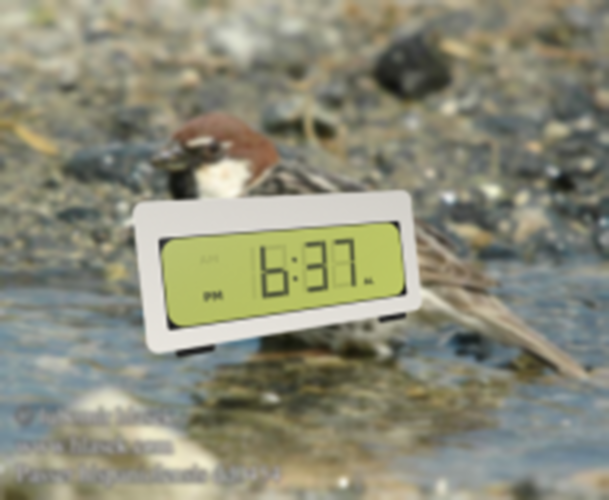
6:37
